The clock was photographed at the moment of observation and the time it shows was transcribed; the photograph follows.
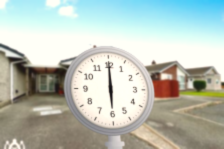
6:00
